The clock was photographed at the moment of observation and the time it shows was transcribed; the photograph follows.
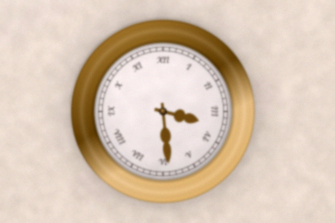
3:29
